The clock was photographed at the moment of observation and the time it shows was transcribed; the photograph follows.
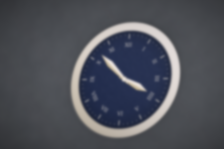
3:52
